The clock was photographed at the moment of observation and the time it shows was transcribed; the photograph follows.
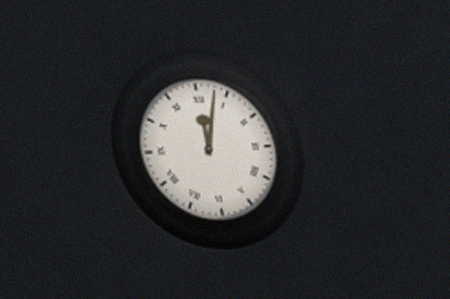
12:03
